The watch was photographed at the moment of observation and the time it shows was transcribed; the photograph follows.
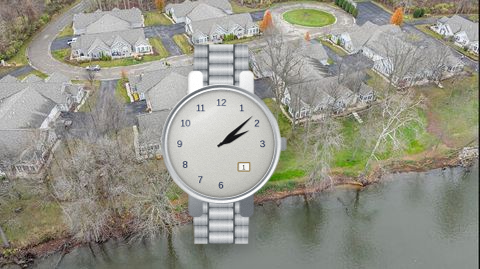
2:08
